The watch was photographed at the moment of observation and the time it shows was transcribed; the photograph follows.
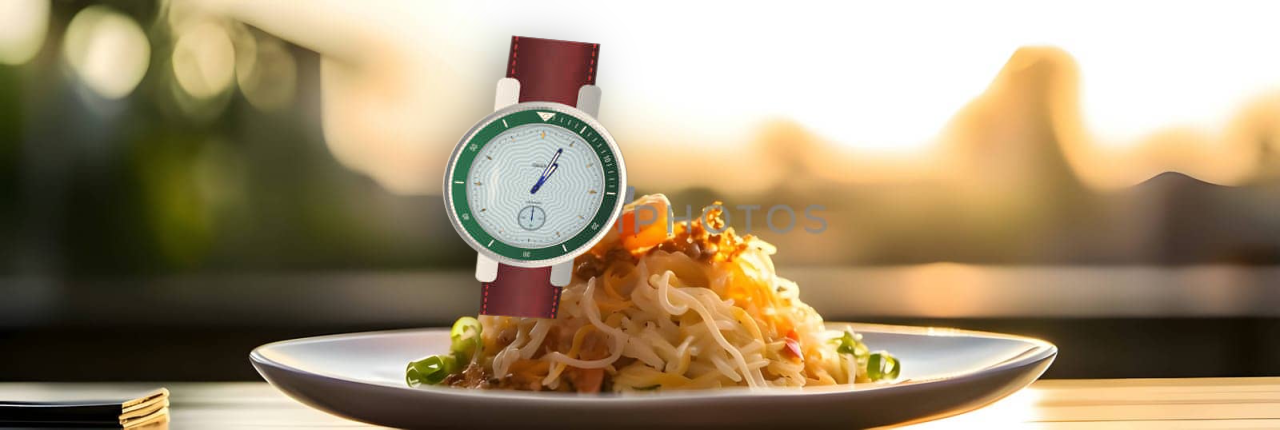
1:04
